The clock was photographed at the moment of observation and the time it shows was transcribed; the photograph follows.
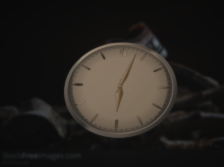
6:03
